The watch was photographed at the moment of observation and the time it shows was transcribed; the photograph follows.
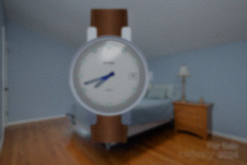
7:42
